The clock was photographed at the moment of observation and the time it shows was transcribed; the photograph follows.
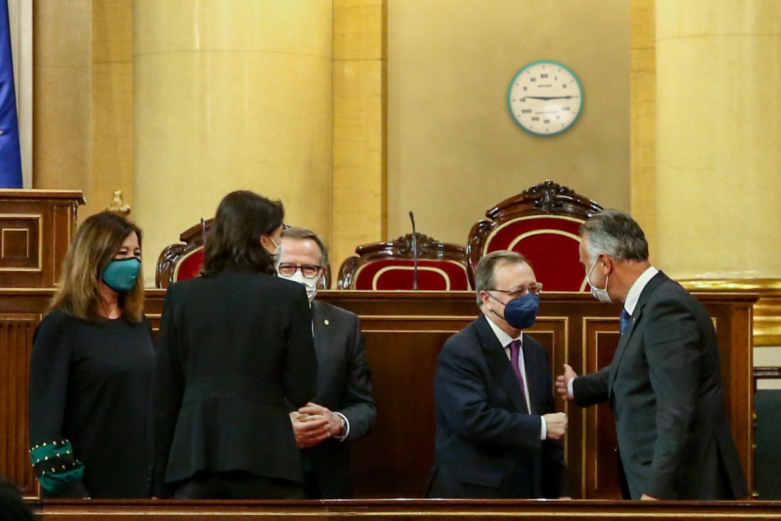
9:15
